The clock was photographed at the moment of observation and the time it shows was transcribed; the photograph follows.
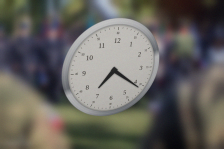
7:21
